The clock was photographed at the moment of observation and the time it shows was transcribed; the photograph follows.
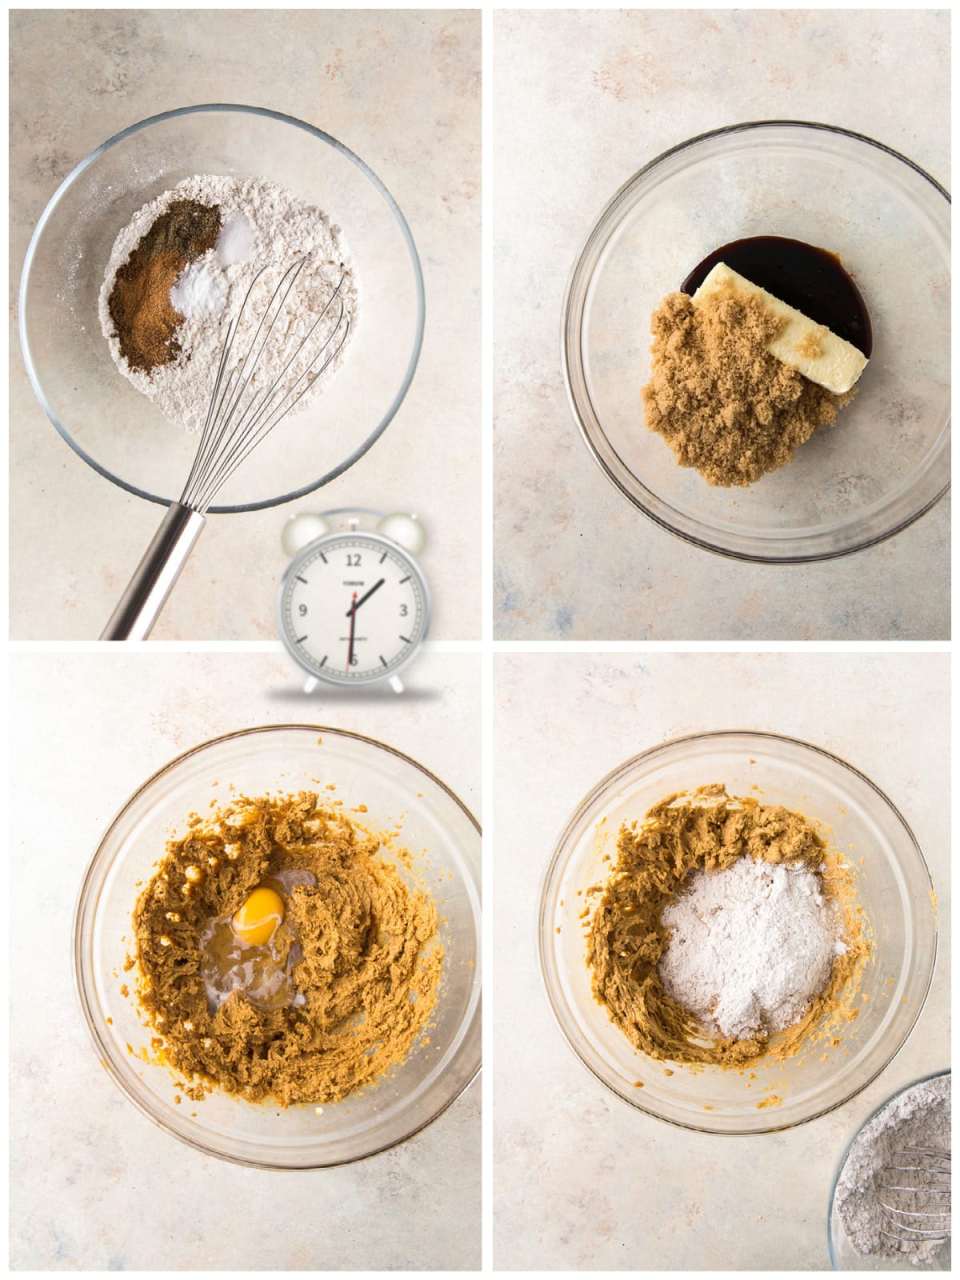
1:30:31
